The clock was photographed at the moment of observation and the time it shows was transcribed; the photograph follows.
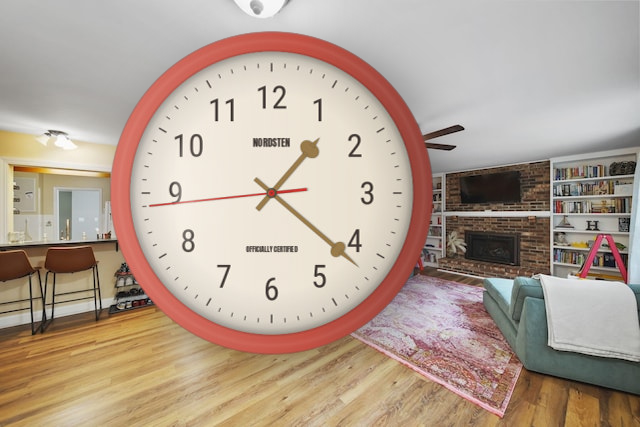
1:21:44
